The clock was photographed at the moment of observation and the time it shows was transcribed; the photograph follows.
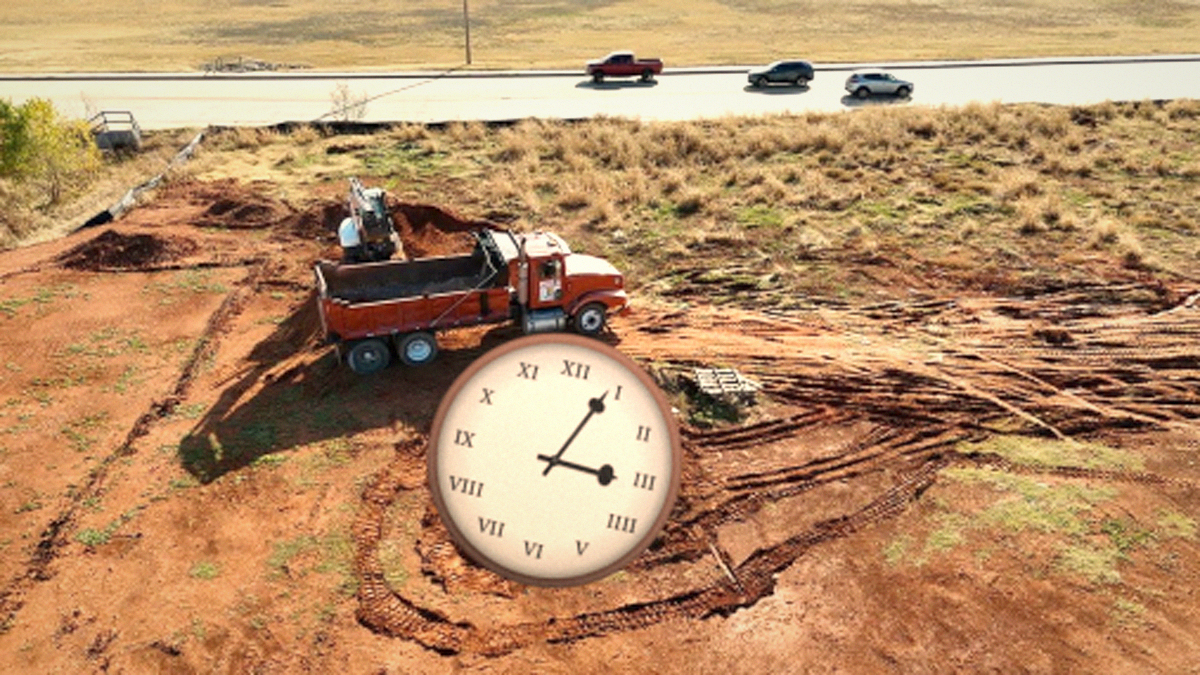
3:04
